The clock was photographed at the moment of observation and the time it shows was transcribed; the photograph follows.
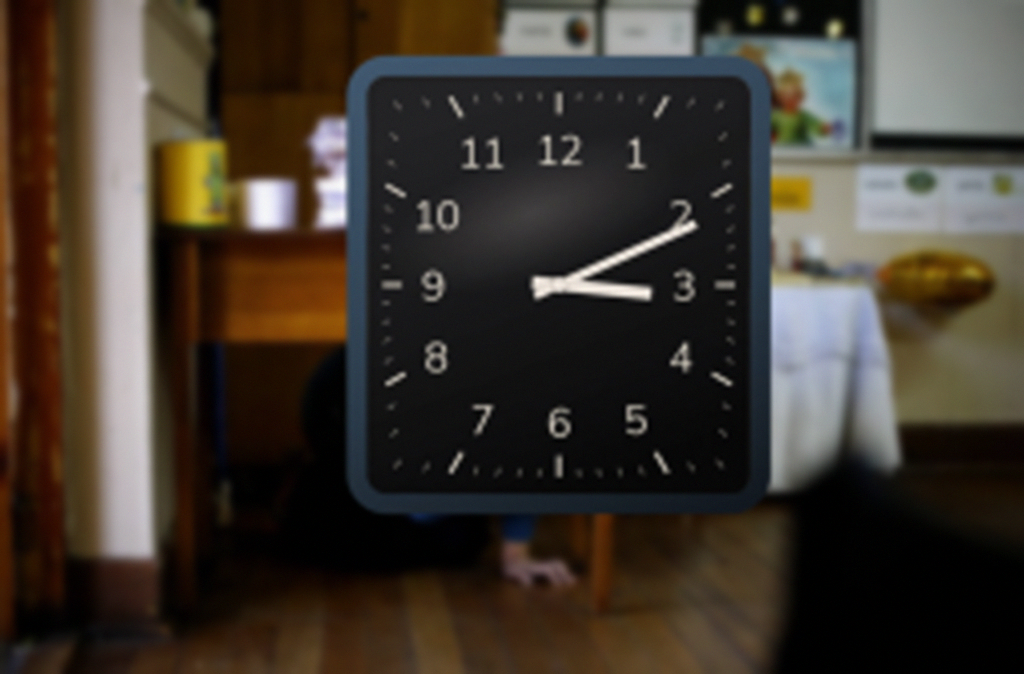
3:11
